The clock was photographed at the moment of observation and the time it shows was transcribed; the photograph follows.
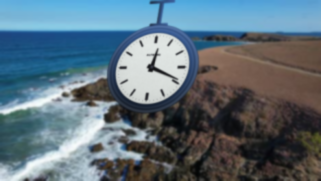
12:19
